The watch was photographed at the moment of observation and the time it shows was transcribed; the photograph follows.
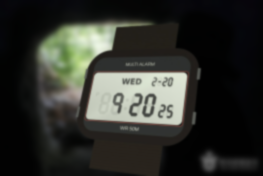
9:20:25
